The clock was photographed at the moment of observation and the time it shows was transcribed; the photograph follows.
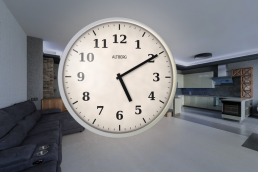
5:10
